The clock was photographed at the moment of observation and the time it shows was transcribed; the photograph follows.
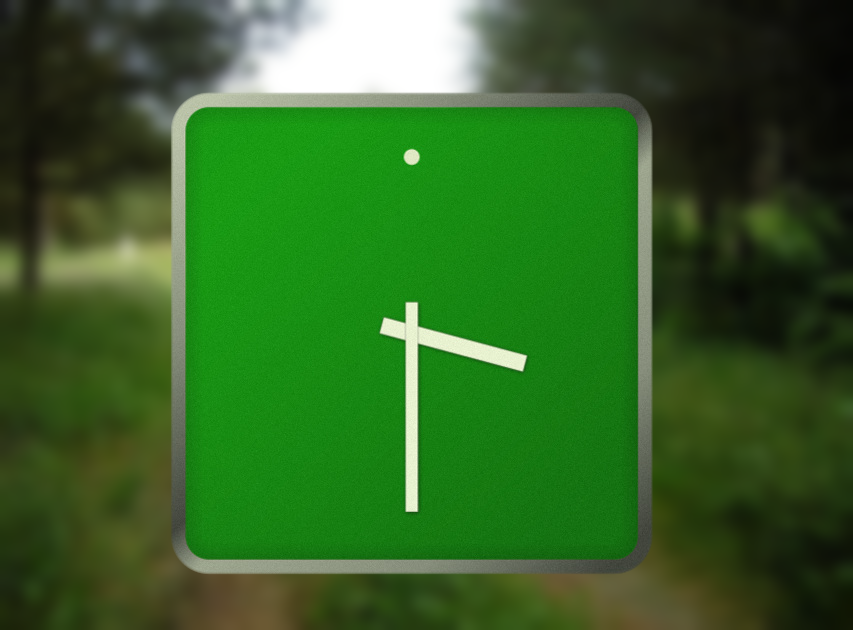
3:30
